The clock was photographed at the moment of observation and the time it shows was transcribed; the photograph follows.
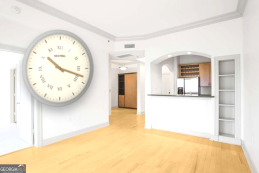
10:18
